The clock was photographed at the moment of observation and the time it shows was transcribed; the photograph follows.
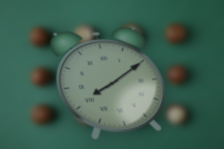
8:10
